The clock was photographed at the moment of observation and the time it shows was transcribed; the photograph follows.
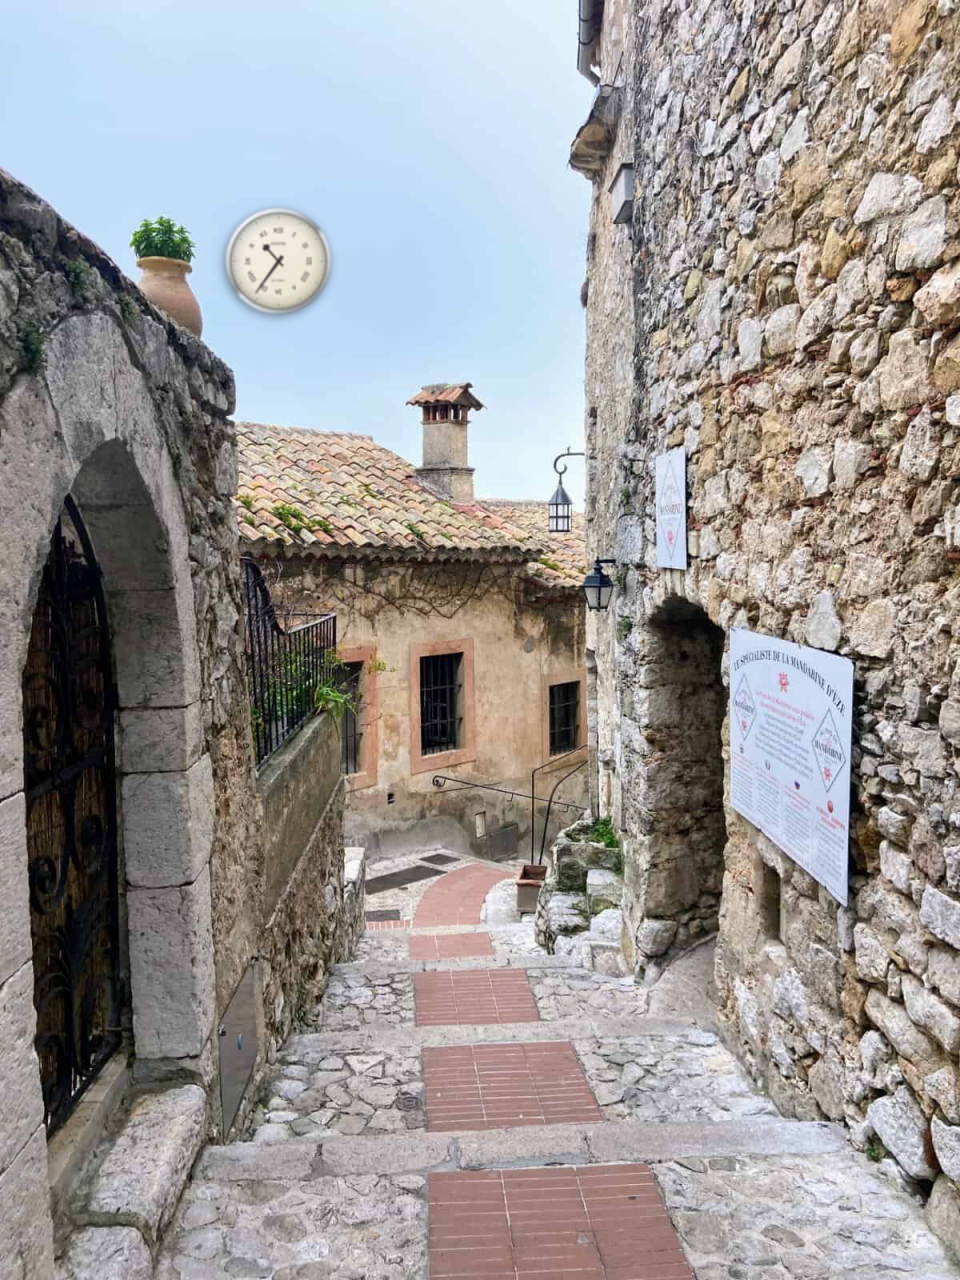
10:36
